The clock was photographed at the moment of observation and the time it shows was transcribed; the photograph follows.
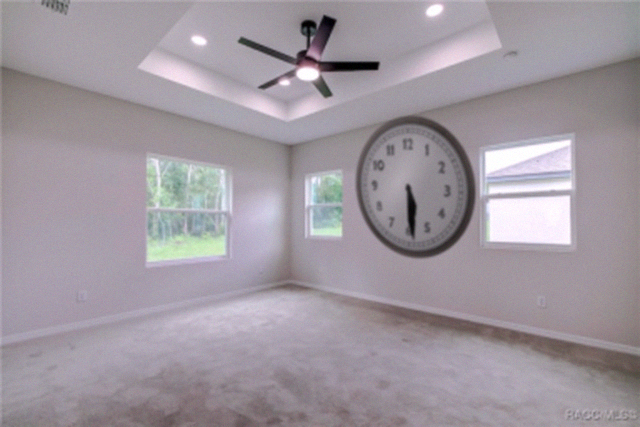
5:29
